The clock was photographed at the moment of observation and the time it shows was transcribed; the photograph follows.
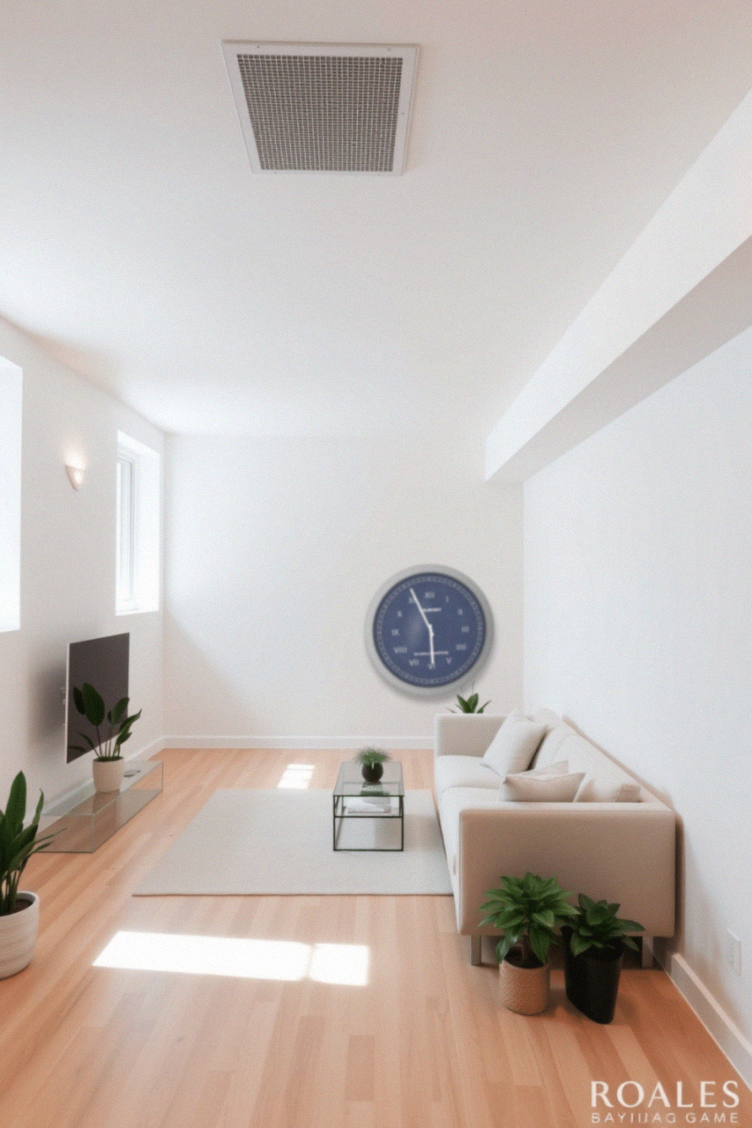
5:56
